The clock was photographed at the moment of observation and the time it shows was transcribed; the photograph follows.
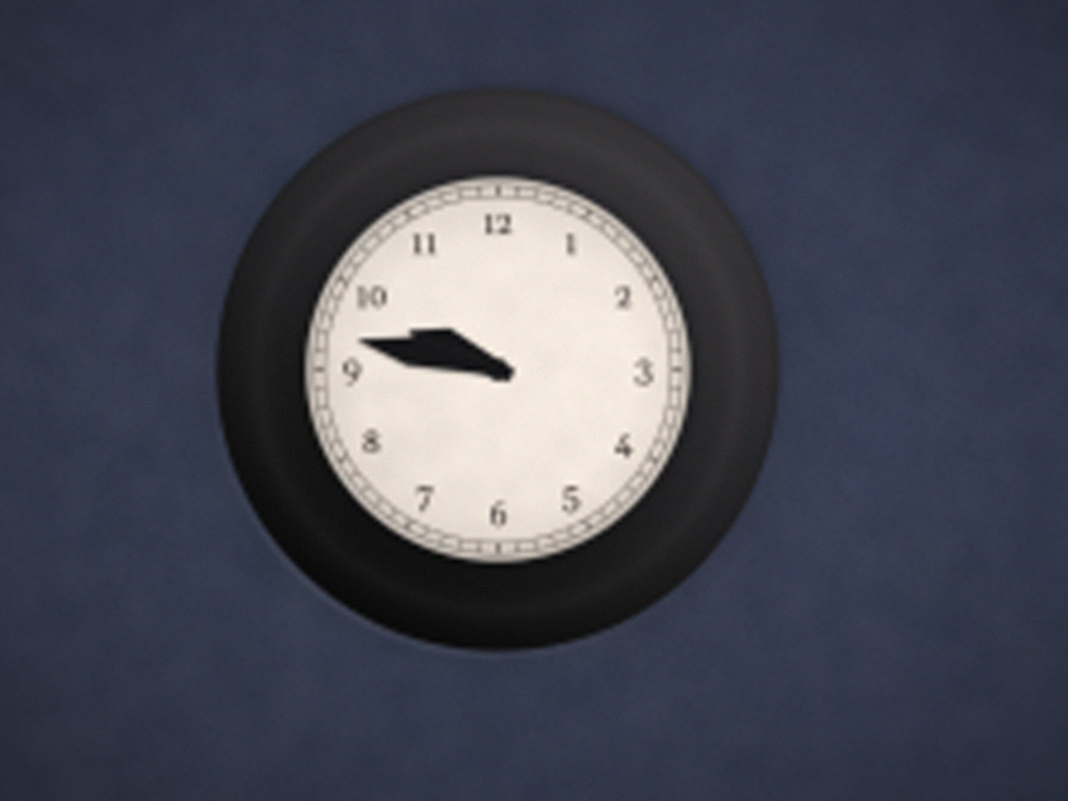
9:47
